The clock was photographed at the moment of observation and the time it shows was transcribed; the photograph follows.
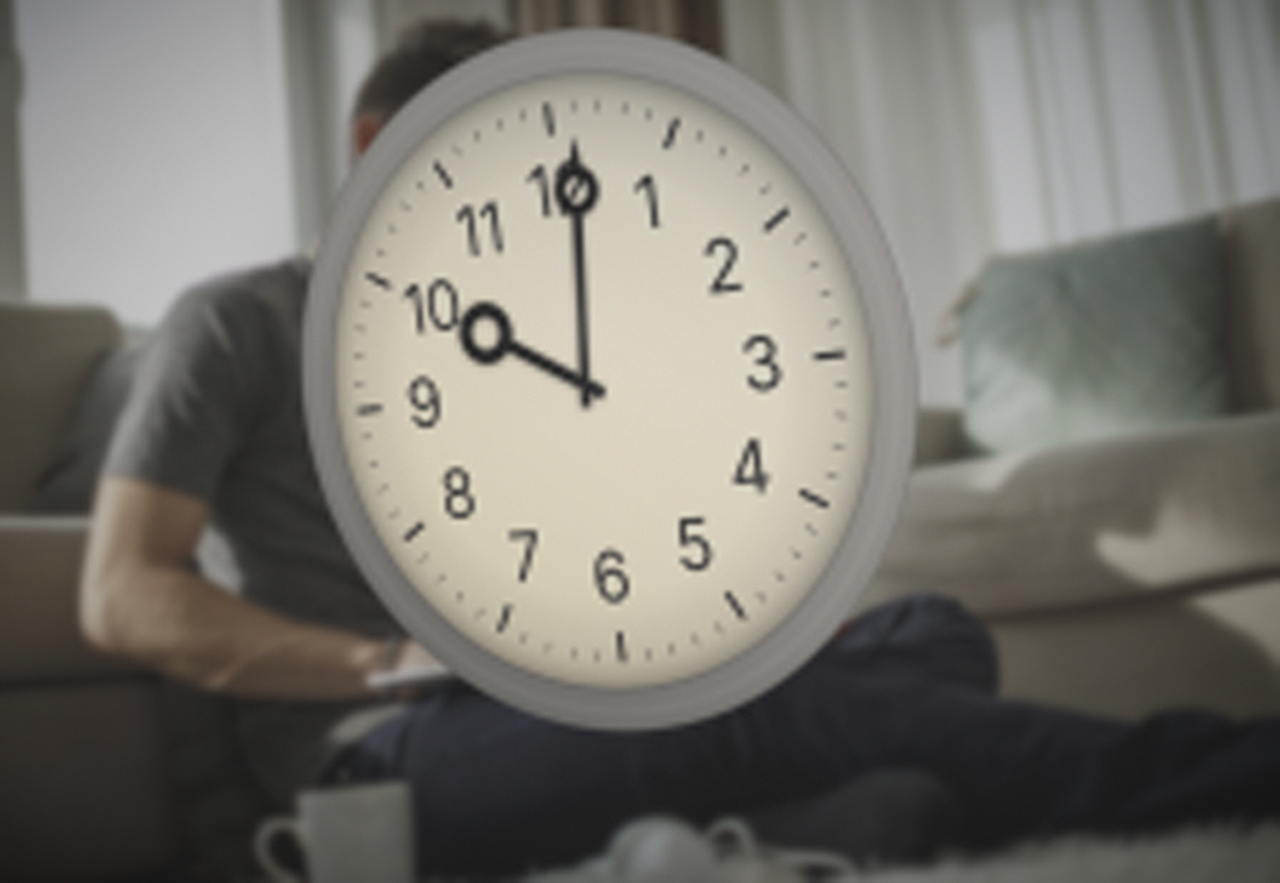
10:01
